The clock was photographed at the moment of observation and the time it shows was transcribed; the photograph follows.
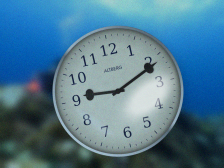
9:11
